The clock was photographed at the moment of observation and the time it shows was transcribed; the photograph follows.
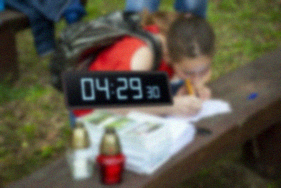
4:29
